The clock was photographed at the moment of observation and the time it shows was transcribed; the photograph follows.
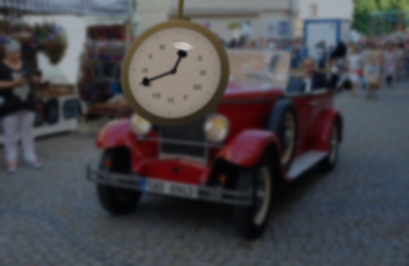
12:41
